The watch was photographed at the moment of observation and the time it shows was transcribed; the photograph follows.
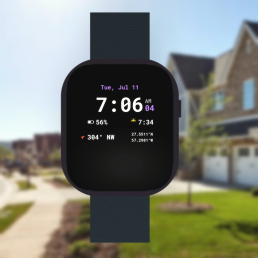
7:06:04
